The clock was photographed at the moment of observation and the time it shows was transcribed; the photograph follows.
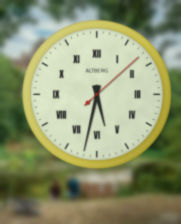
5:32:08
